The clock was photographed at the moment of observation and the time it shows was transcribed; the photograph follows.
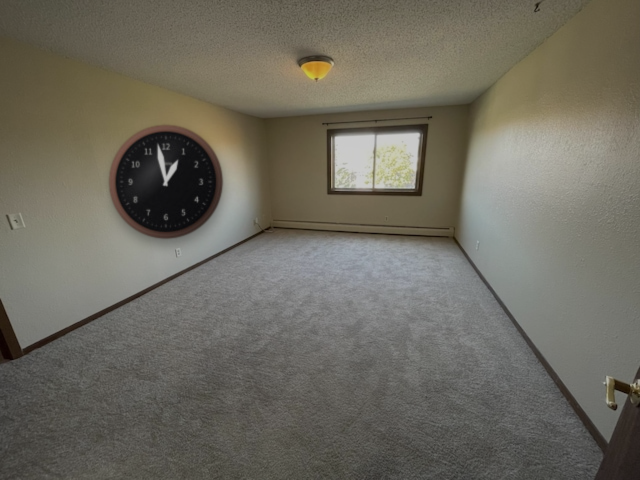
12:58
